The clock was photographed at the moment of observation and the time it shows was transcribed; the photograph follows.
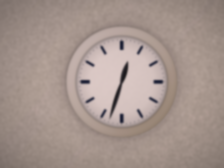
12:33
